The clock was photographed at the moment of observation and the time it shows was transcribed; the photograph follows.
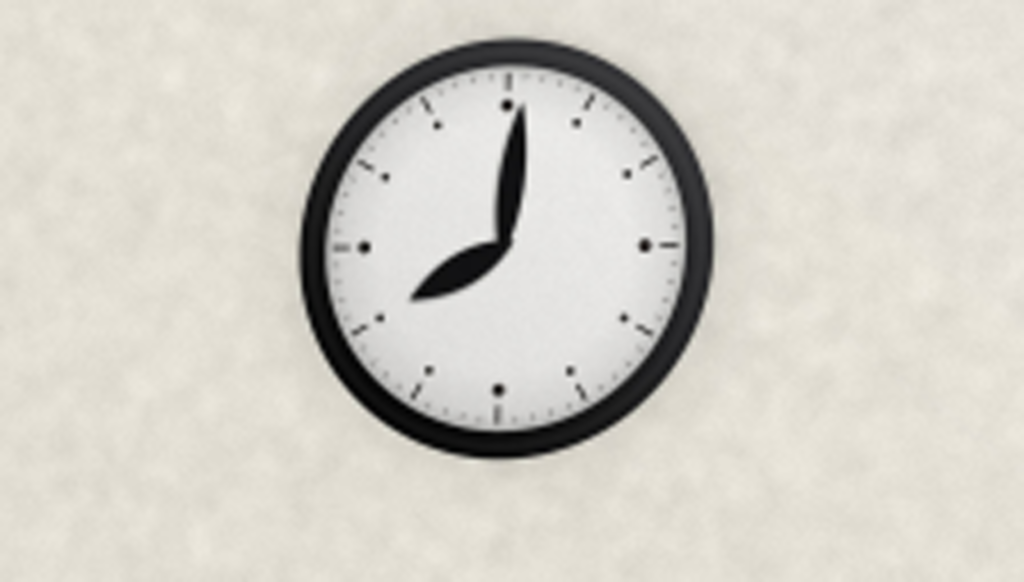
8:01
